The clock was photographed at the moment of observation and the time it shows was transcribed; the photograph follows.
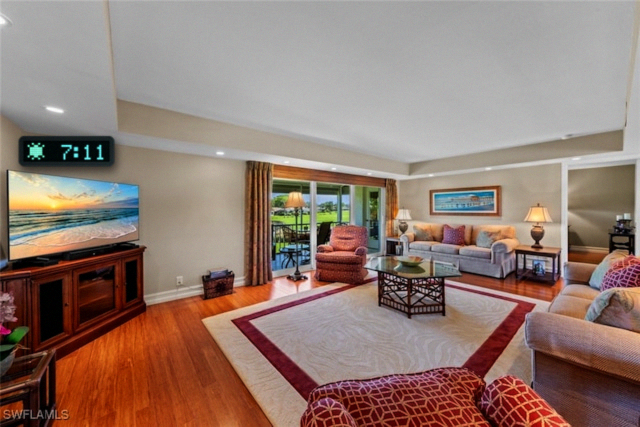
7:11
